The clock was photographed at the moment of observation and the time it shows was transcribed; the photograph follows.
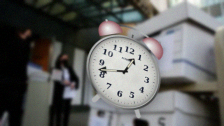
12:42
